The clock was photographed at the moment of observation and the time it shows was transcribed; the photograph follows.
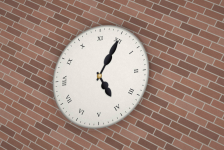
4:00
